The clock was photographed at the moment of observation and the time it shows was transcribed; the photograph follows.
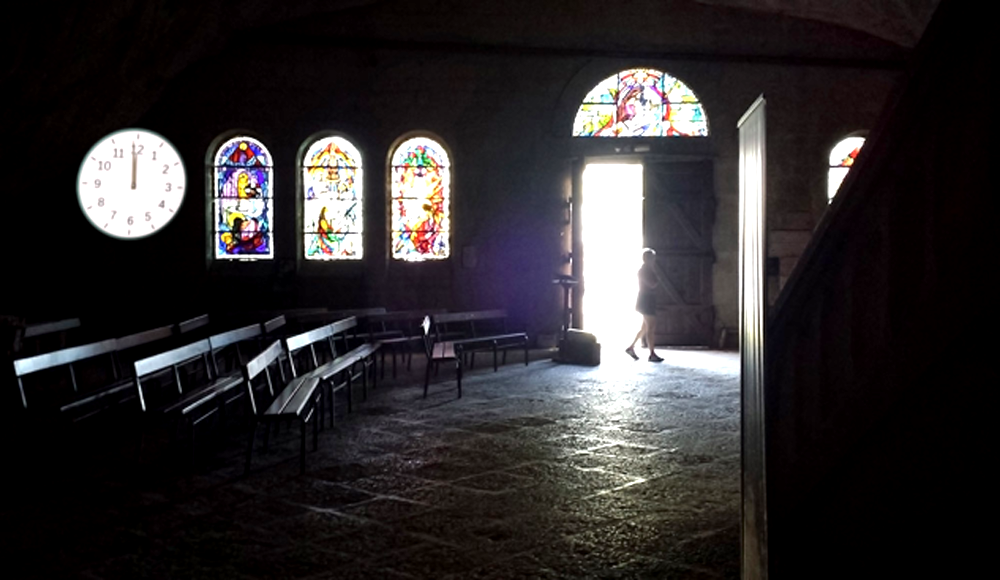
11:59
